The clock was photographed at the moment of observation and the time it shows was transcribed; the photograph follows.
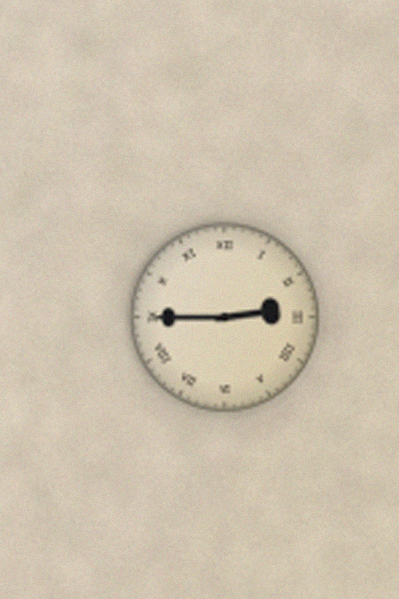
2:45
